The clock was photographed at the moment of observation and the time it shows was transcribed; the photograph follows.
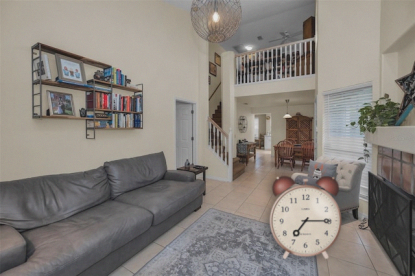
7:15
